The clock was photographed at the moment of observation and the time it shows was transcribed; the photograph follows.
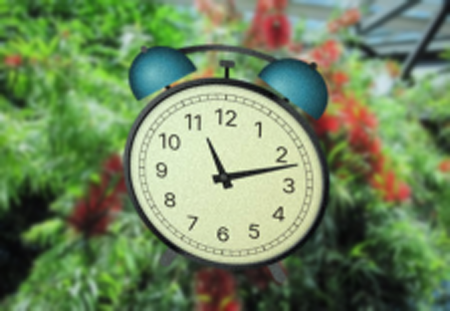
11:12
